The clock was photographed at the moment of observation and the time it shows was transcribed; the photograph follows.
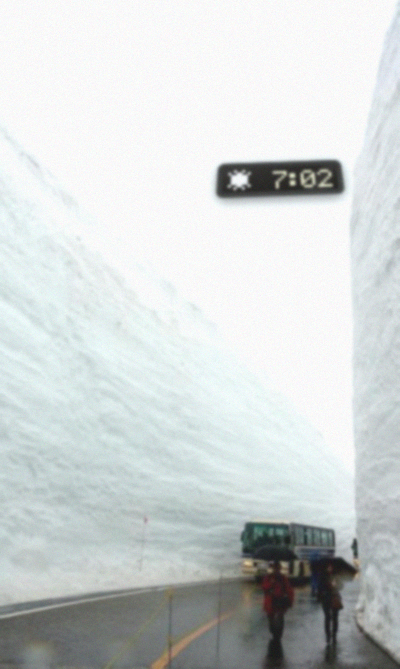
7:02
